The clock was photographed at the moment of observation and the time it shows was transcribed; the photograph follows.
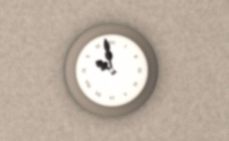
9:58
